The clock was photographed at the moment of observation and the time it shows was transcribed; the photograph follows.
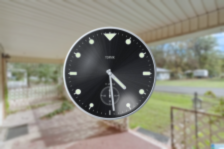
4:29
